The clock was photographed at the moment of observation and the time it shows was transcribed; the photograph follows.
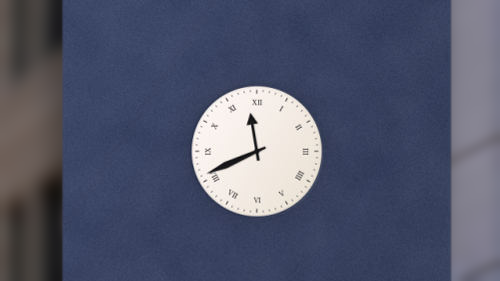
11:41
